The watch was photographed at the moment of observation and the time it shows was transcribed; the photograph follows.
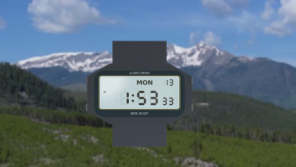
1:53:33
